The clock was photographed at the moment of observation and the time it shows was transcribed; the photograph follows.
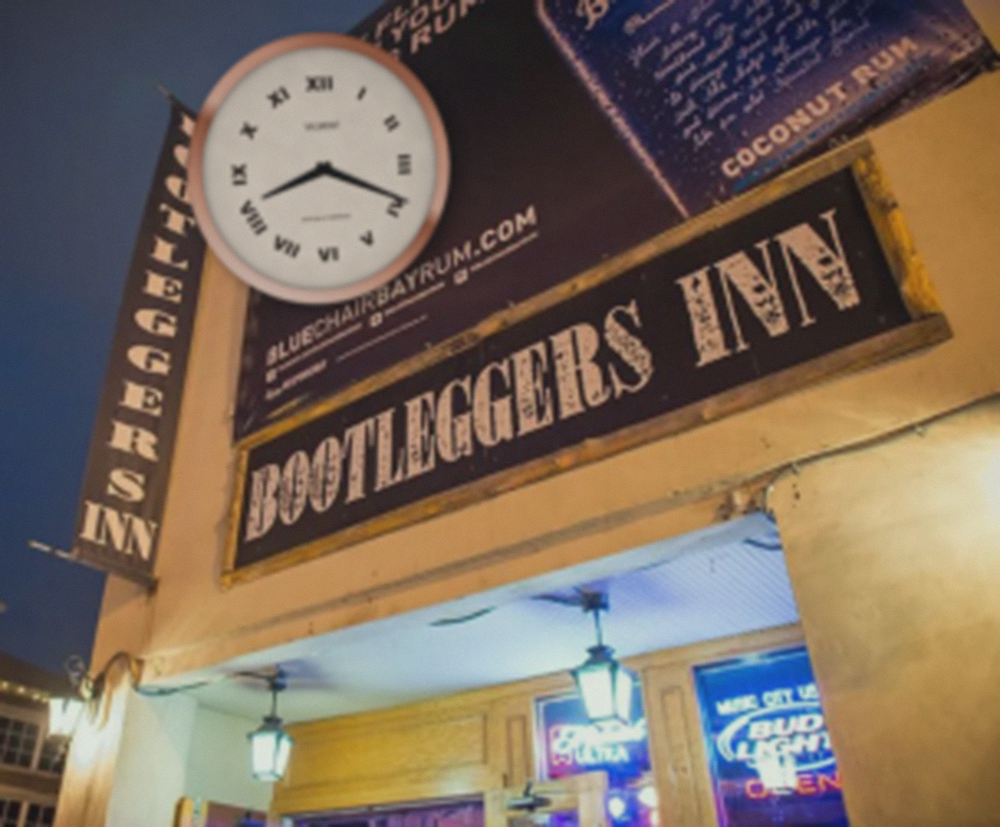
8:19
